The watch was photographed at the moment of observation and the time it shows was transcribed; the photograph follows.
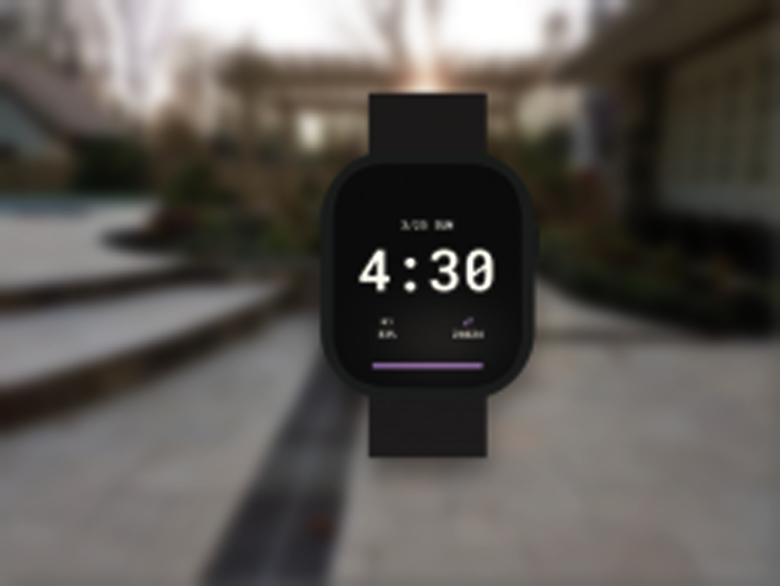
4:30
